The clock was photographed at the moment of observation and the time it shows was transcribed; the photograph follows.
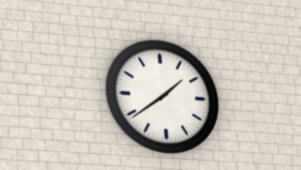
1:39
